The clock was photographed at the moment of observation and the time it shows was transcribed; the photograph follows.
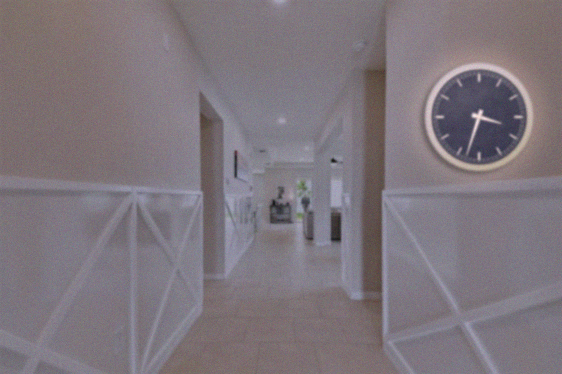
3:33
